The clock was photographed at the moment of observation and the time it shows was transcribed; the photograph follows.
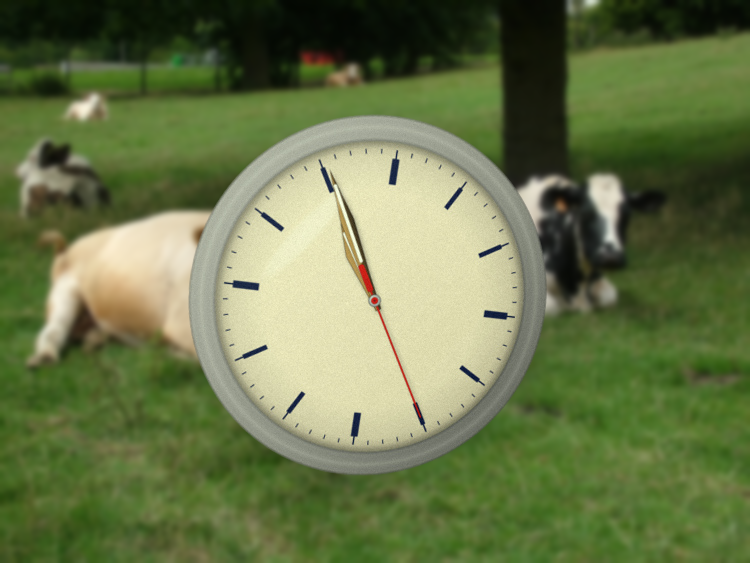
10:55:25
